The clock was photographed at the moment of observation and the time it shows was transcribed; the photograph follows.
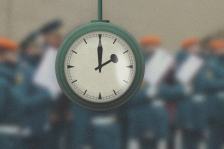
2:00
